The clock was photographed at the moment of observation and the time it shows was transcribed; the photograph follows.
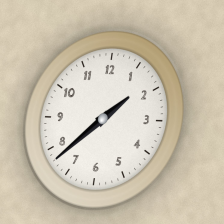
1:38
